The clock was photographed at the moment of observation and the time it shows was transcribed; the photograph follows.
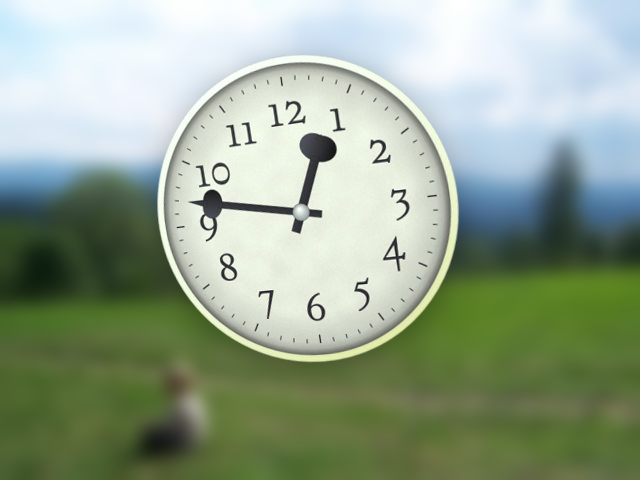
12:47
